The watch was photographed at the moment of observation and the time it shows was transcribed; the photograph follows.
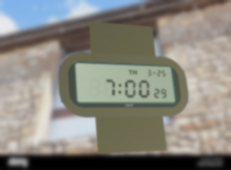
7:00
